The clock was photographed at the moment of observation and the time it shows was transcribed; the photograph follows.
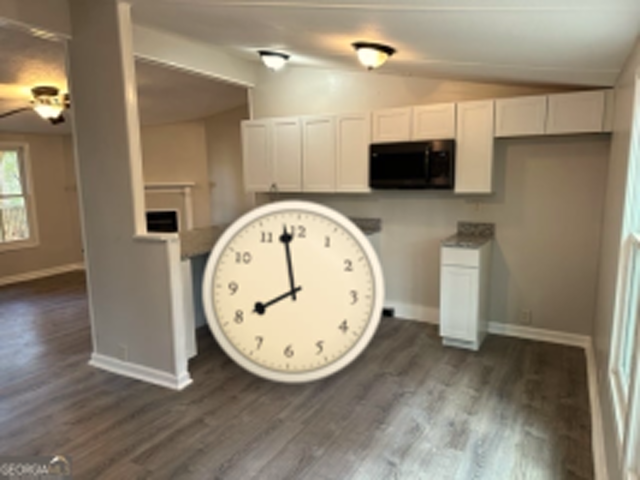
7:58
